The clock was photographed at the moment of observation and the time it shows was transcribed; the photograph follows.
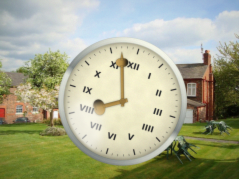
7:57
